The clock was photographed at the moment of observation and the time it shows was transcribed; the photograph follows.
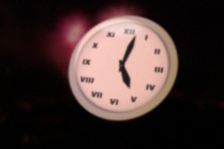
5:02
